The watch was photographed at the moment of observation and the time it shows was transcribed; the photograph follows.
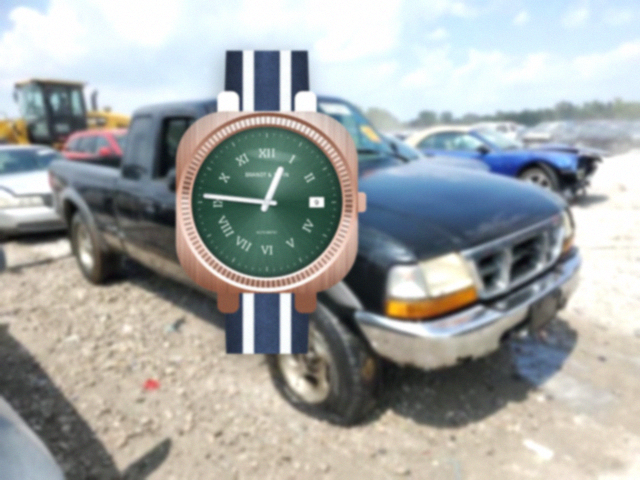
12:46
